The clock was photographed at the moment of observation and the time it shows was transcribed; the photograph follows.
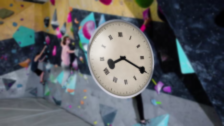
8:20
